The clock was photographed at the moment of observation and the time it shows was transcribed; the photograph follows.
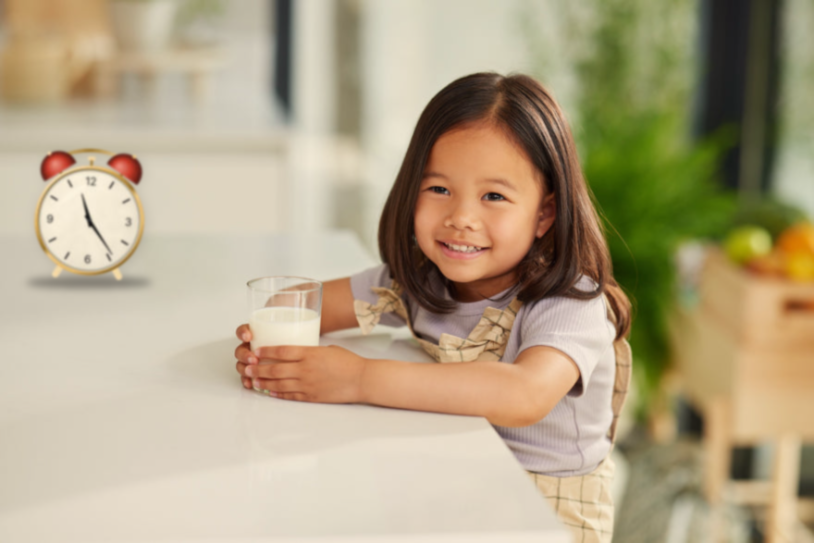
11:24
